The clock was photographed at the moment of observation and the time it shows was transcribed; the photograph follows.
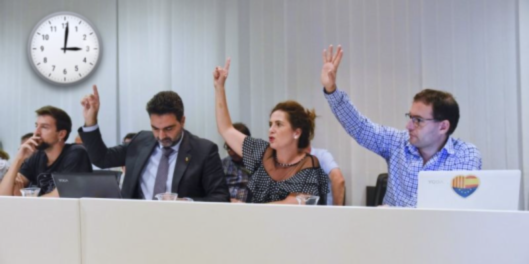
3:01
